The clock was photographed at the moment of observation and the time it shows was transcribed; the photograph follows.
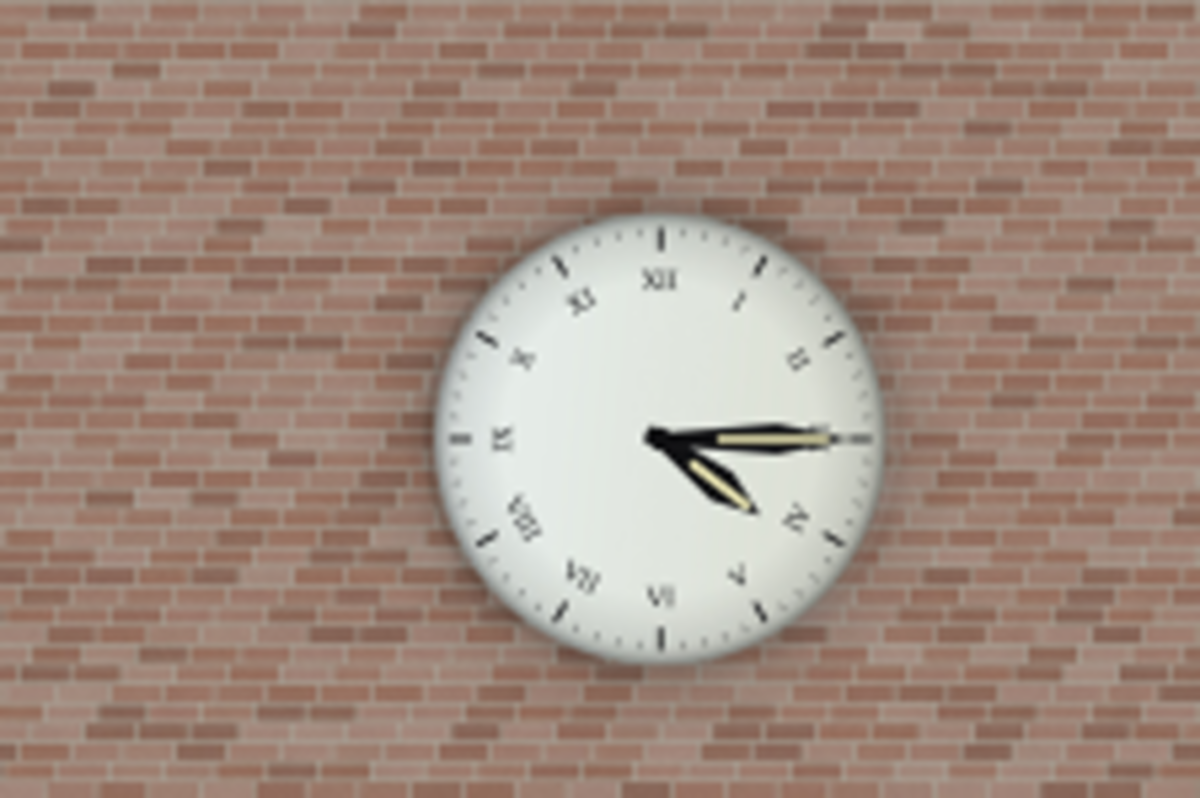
4:15
